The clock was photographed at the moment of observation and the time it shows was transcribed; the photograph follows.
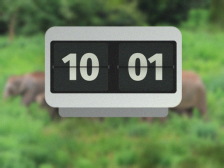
10:01
